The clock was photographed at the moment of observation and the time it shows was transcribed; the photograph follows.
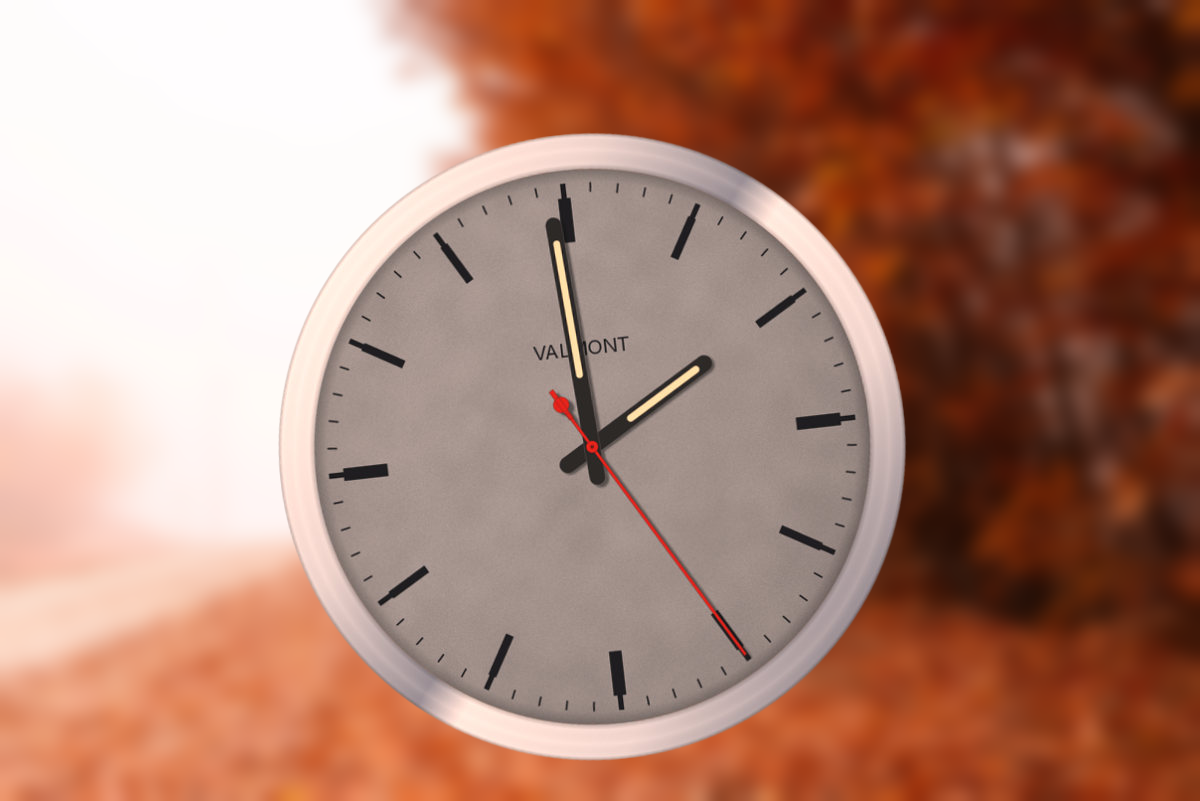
1:59:25
